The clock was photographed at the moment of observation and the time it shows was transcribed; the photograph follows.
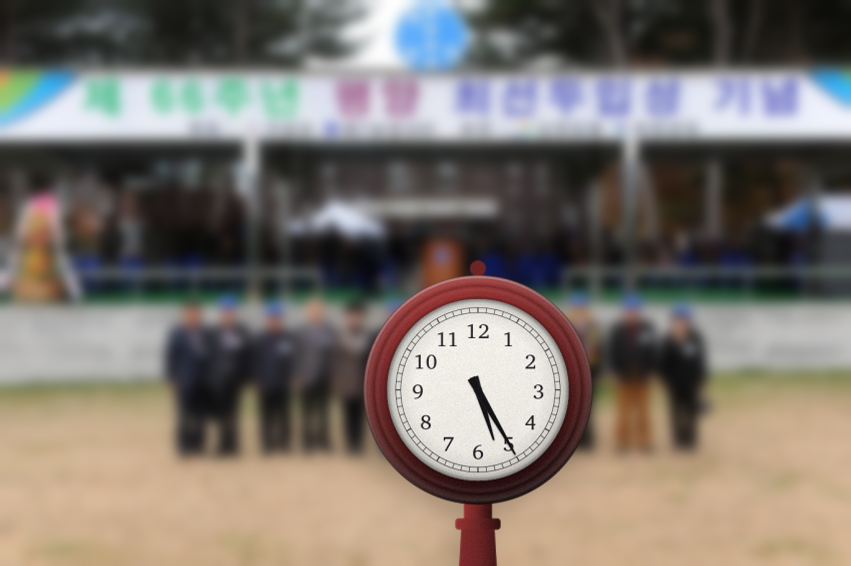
5:25
